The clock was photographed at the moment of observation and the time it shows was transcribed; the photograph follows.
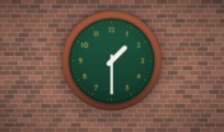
1:30
